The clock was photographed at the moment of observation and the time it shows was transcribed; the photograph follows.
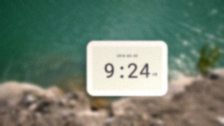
9:24
